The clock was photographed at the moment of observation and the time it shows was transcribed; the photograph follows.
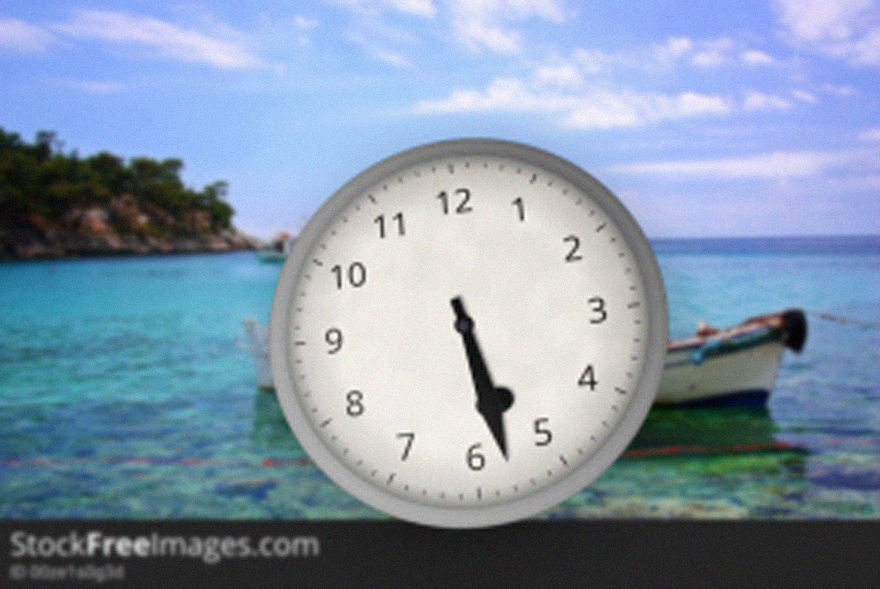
5:28
